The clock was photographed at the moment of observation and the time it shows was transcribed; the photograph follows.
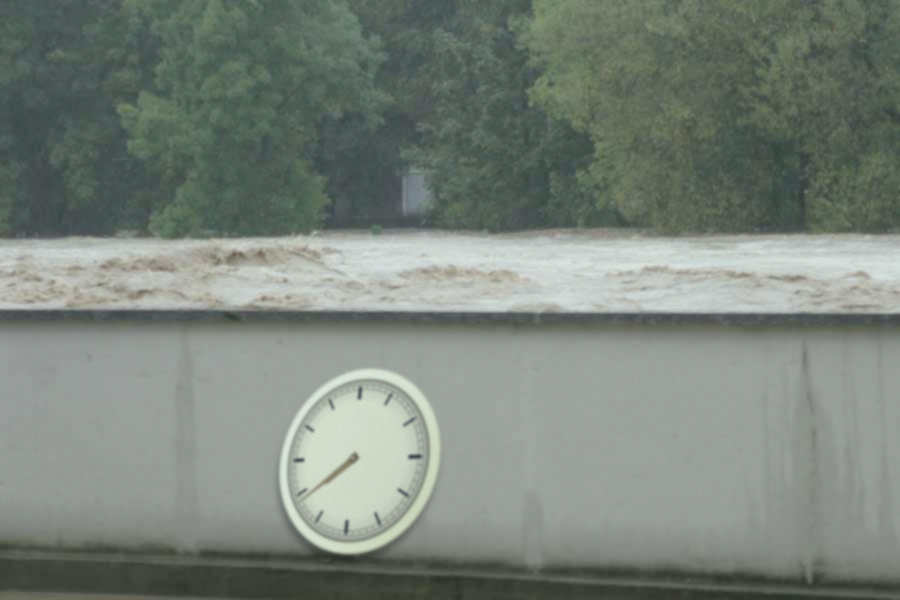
7:39
